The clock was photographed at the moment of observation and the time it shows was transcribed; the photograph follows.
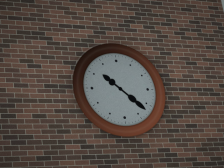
10:22
